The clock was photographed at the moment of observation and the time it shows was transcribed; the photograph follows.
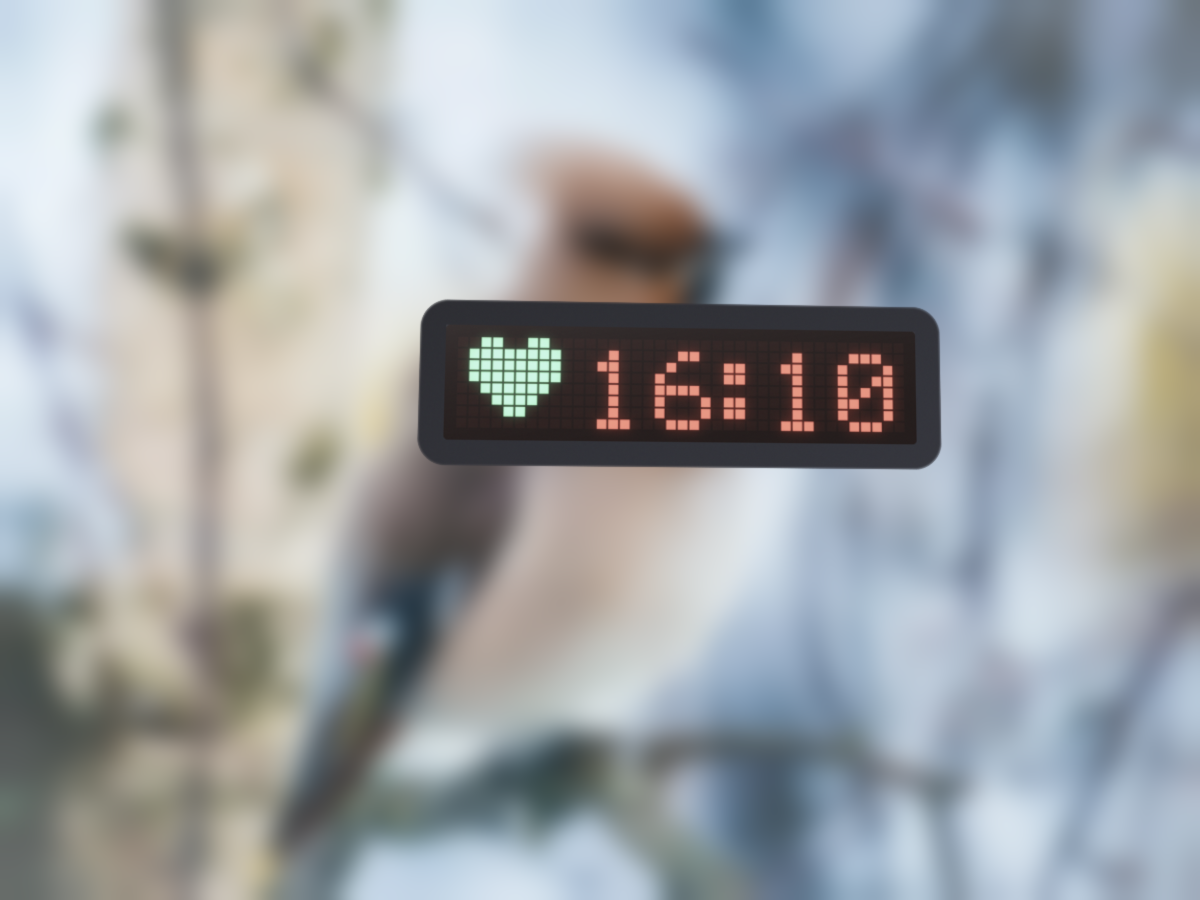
16:10
